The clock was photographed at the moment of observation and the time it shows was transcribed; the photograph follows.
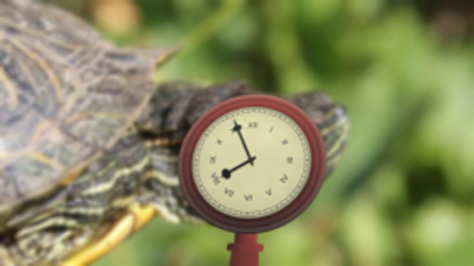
7:56
